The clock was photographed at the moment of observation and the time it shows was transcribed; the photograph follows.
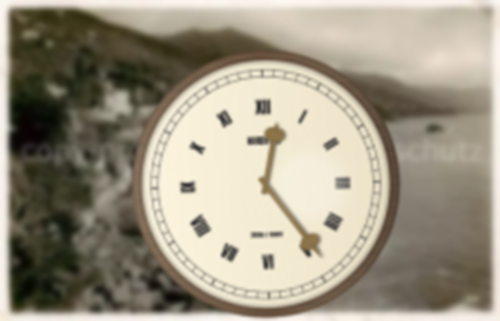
12:24
